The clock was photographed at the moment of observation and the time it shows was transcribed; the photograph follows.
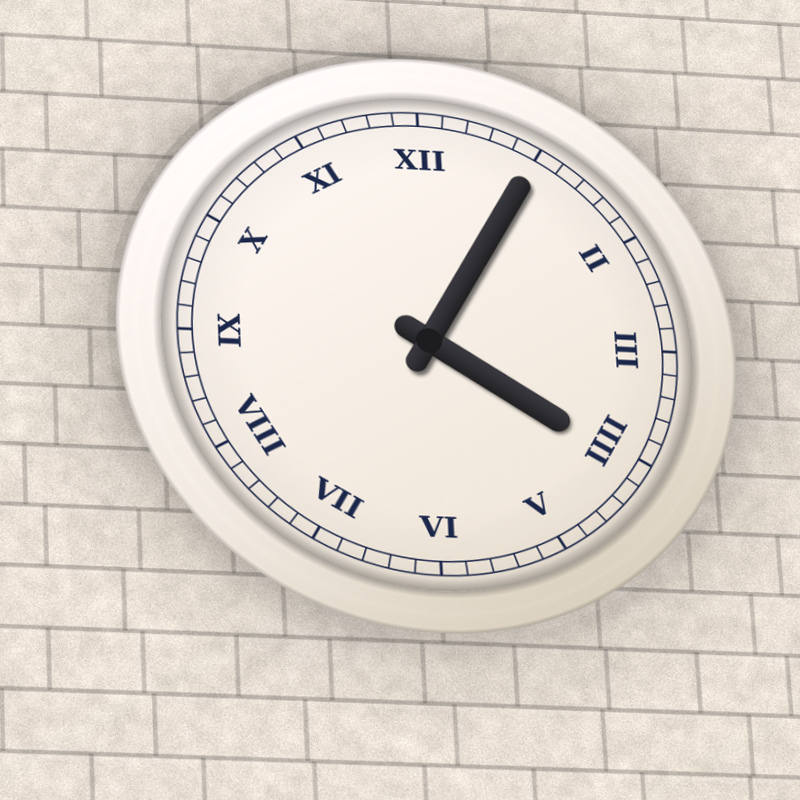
4:05
